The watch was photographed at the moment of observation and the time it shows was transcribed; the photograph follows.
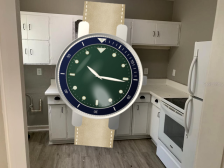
10:16
